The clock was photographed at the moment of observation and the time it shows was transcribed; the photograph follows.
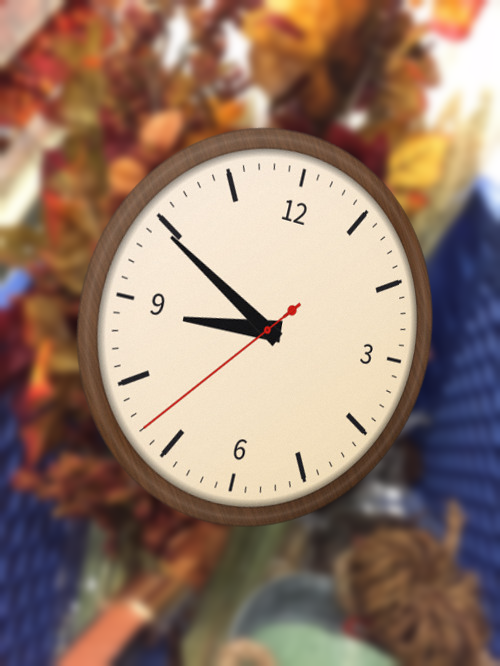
8:49:37
